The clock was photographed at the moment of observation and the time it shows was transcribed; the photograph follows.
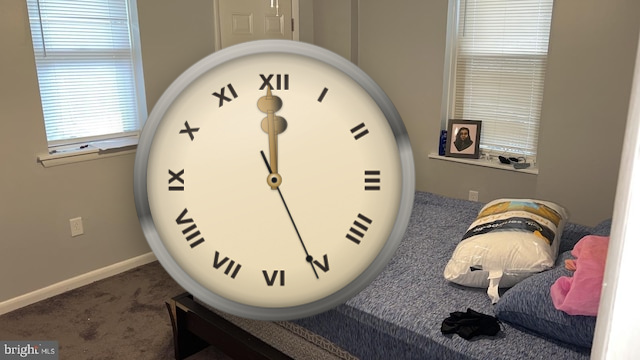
11:59:26
